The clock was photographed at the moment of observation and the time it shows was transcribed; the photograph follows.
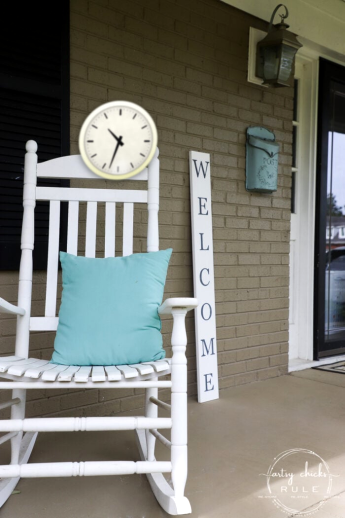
10:33
